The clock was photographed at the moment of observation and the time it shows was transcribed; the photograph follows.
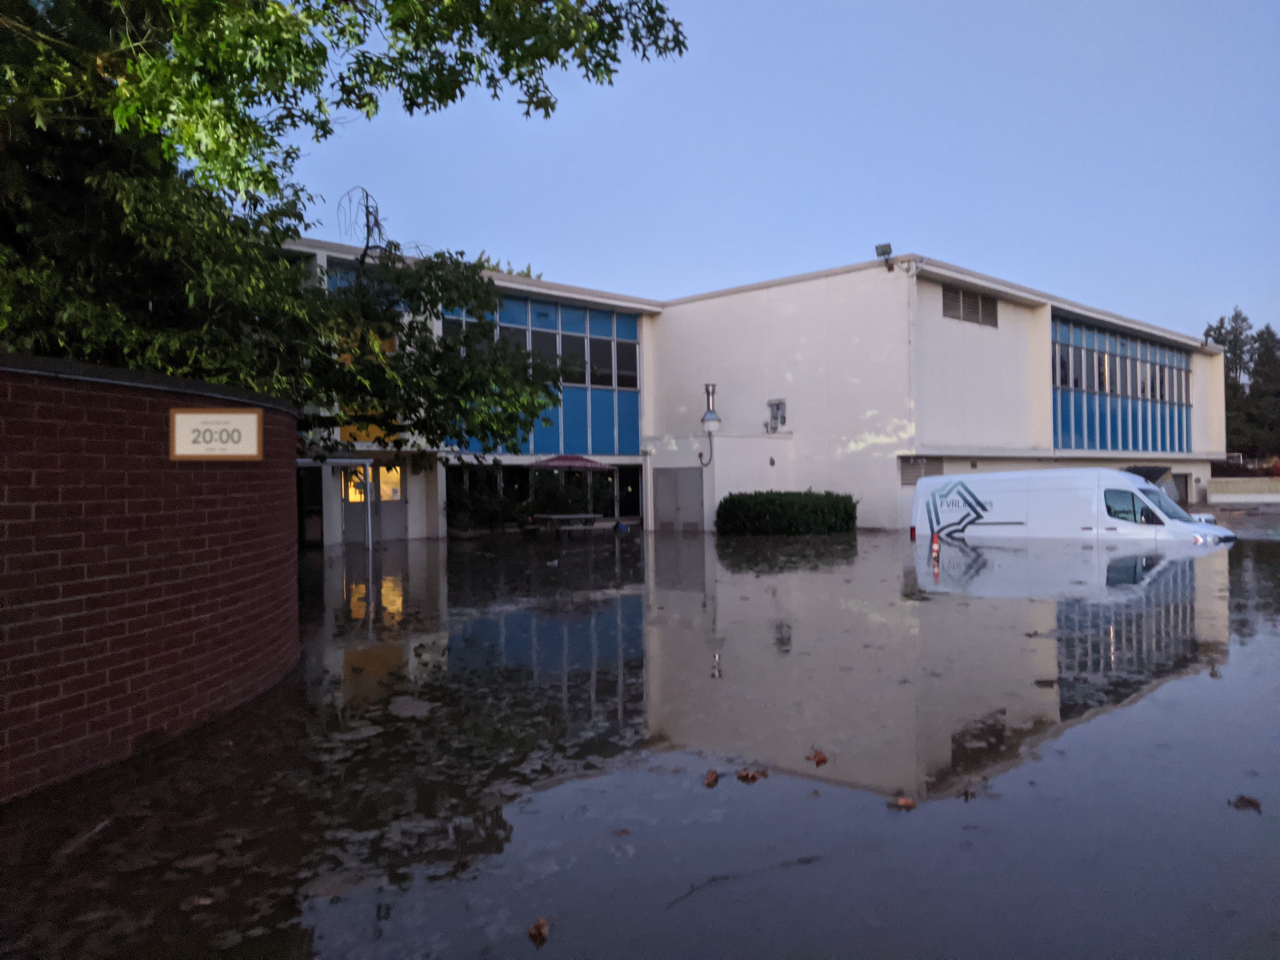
20:00
